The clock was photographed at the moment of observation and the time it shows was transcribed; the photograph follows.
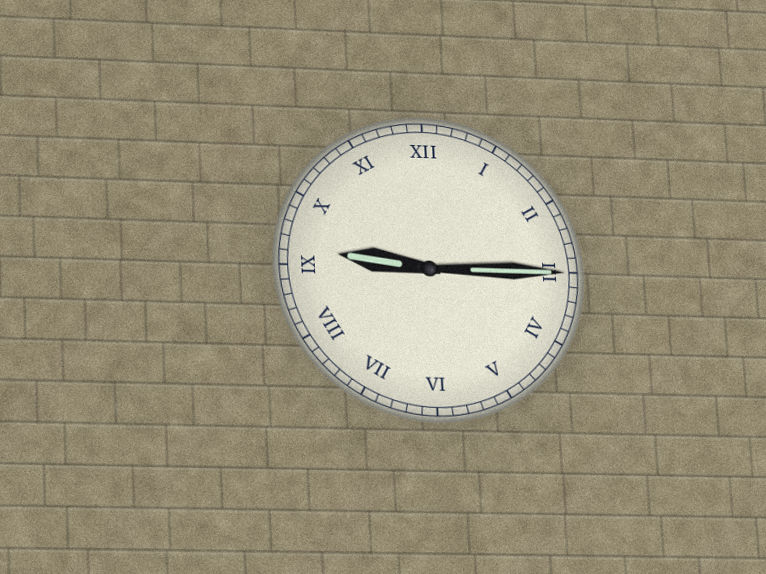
9:15
